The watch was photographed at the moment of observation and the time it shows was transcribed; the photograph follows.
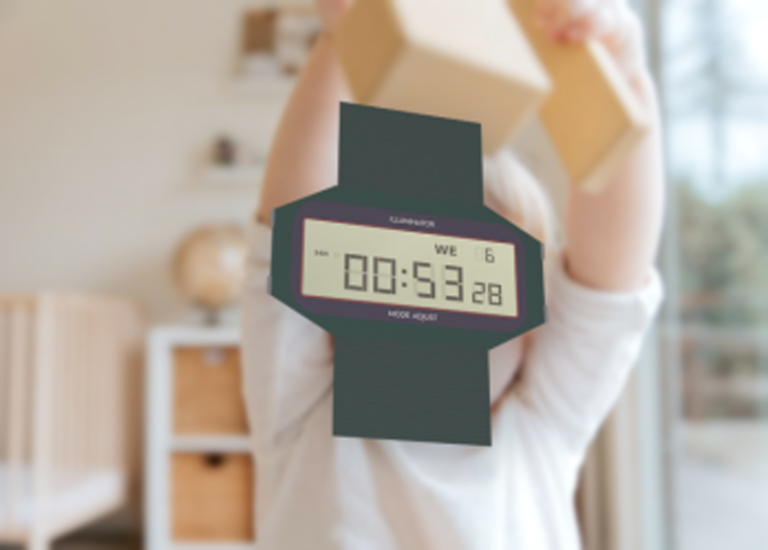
0:53:28
